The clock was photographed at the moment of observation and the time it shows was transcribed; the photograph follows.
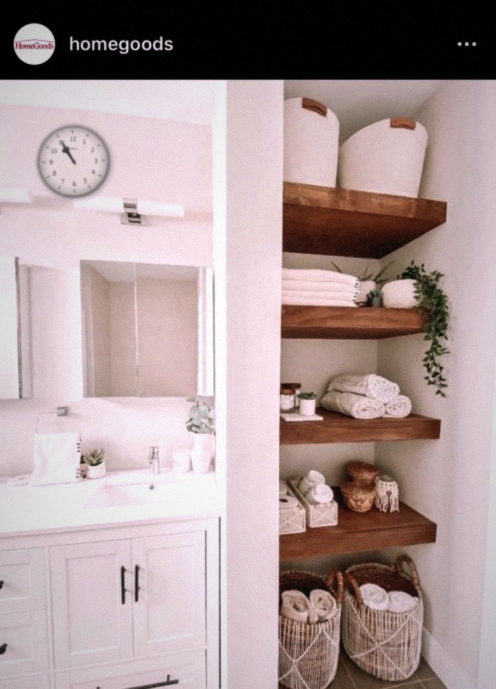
10:55
